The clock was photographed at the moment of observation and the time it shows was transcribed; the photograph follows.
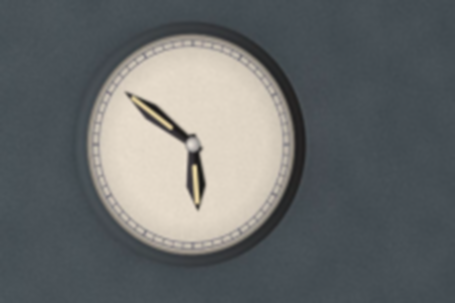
5:51
